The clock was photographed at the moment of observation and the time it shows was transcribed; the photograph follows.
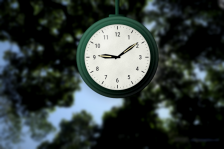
9:09
